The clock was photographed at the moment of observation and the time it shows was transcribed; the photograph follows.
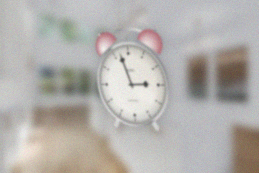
2:57
